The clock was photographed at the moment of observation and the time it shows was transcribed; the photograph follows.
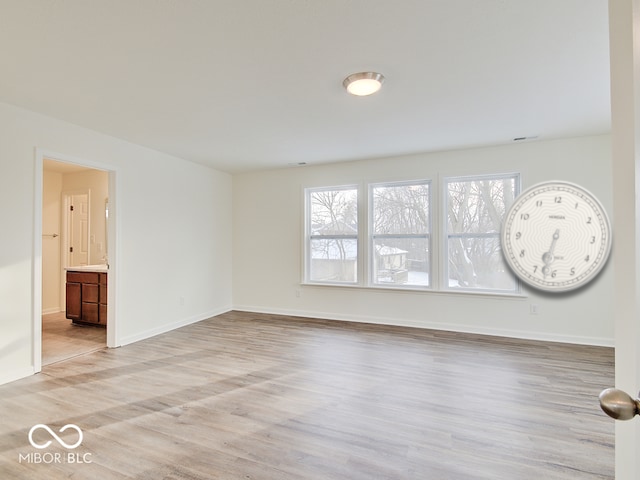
6:32
